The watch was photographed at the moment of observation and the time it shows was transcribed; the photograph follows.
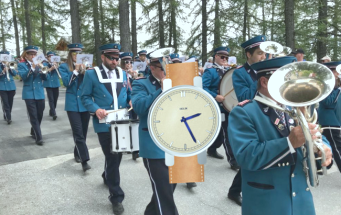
2:26
